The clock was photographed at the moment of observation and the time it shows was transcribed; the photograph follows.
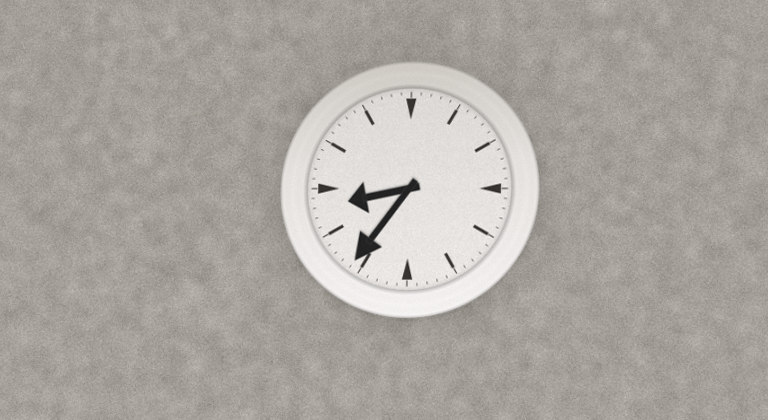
8:36
